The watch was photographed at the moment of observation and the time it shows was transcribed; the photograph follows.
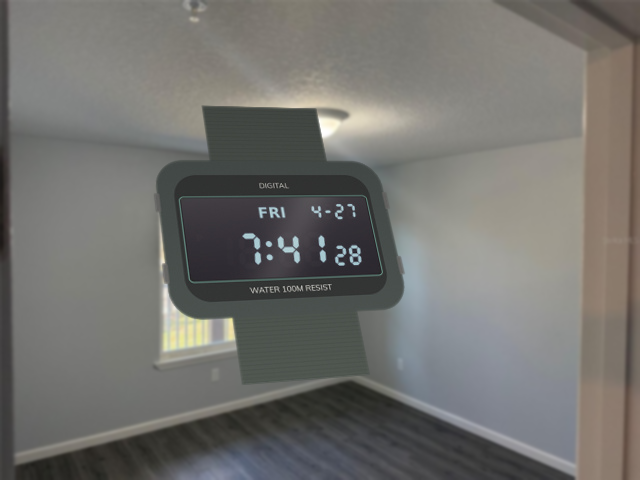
7:41:28
